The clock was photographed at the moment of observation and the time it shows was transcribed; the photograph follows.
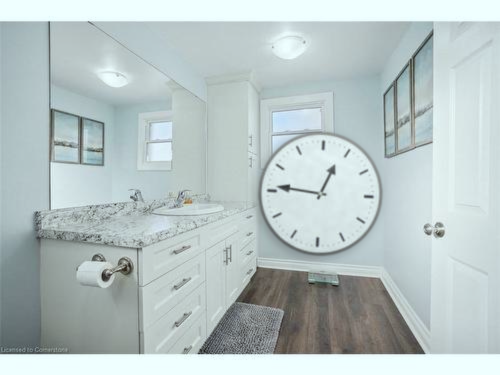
12:46
